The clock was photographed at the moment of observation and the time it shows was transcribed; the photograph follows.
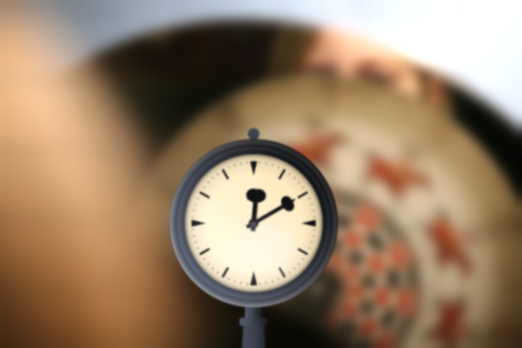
12:10
